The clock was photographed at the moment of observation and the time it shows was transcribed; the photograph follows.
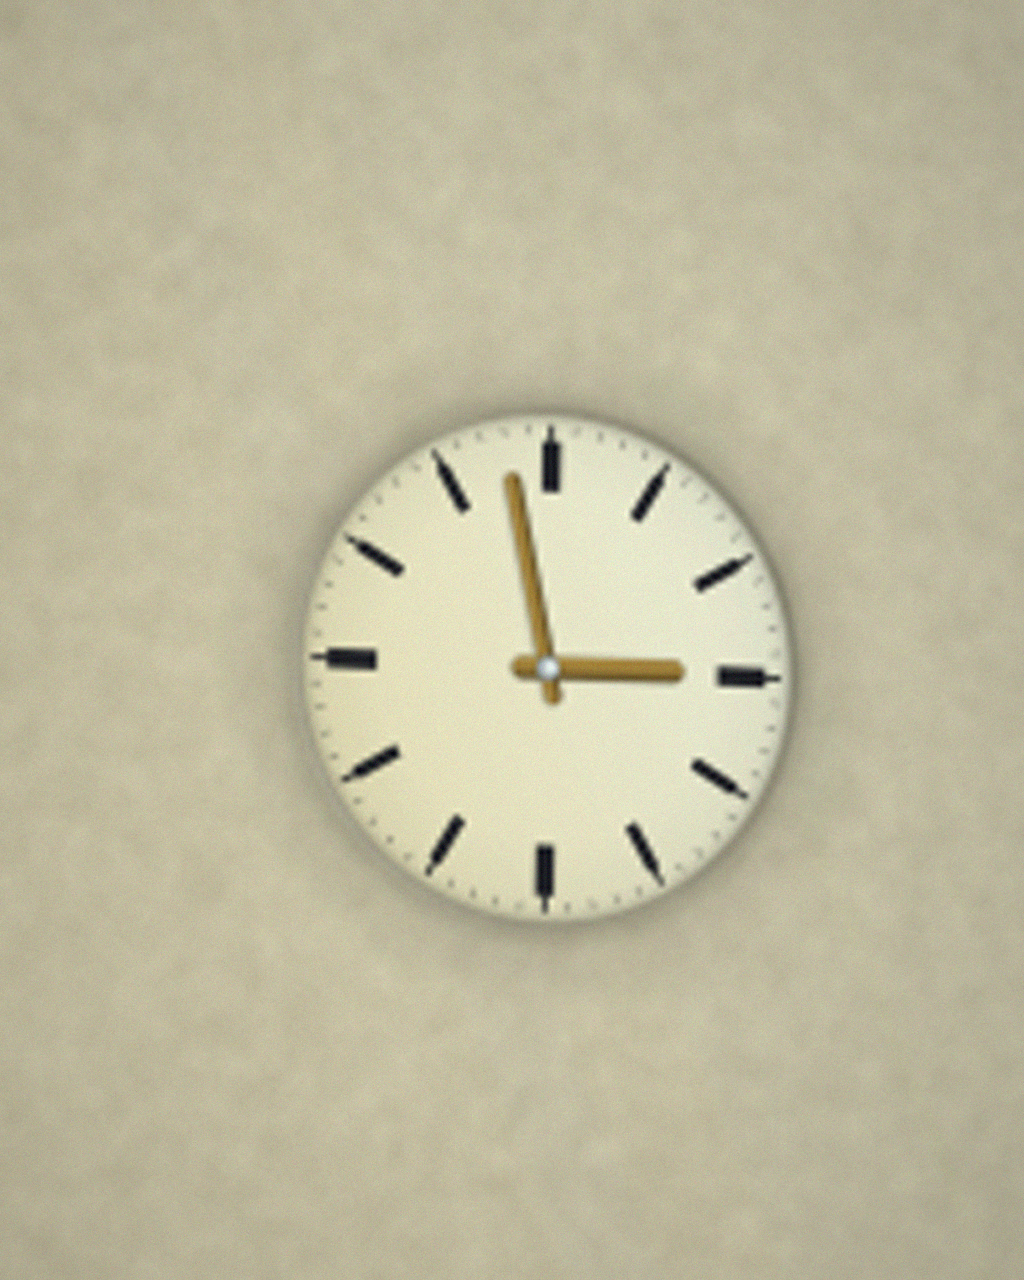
2:58
